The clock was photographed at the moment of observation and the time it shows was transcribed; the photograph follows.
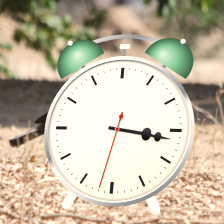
3:16:32
